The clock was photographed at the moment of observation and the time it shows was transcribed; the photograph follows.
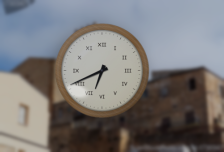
6:41
